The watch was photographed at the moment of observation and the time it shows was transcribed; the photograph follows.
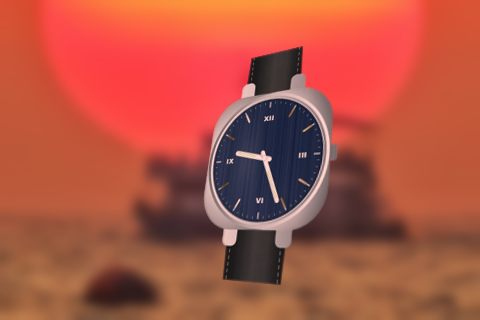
9:26
